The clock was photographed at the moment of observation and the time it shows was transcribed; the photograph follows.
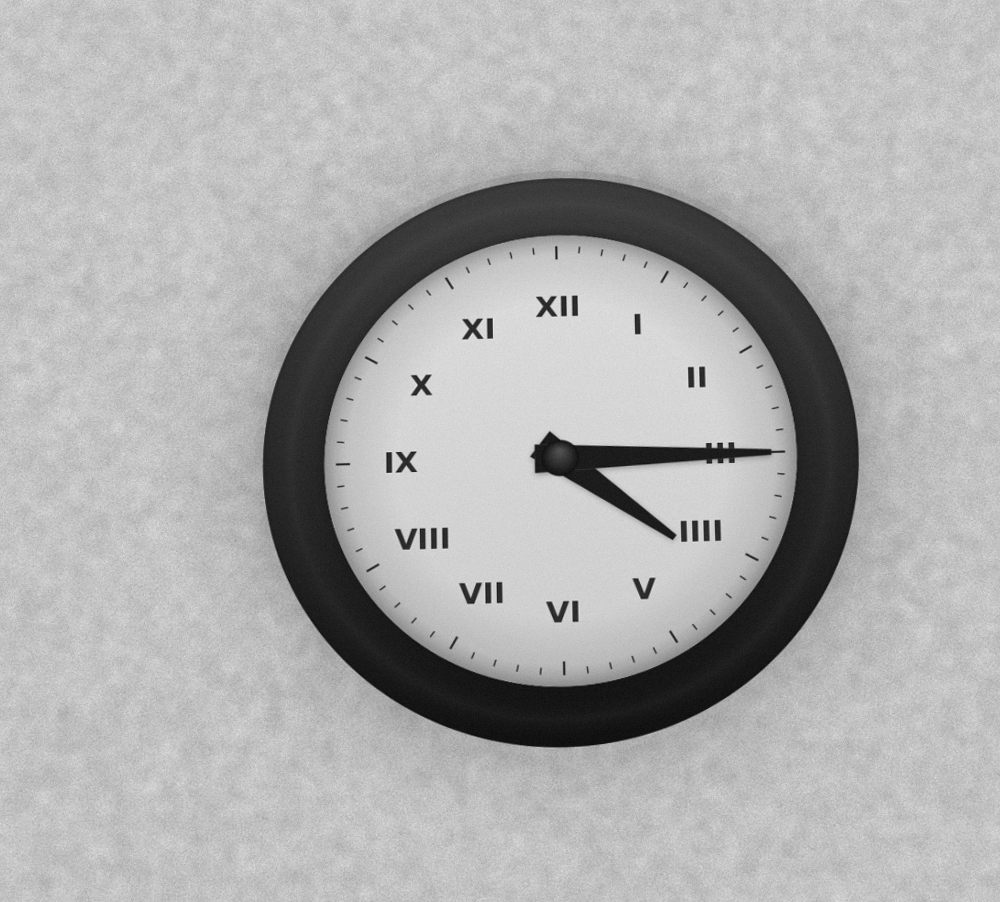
4:15
